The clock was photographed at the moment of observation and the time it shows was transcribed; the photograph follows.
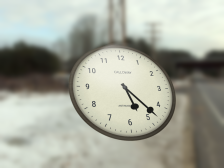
5:23
